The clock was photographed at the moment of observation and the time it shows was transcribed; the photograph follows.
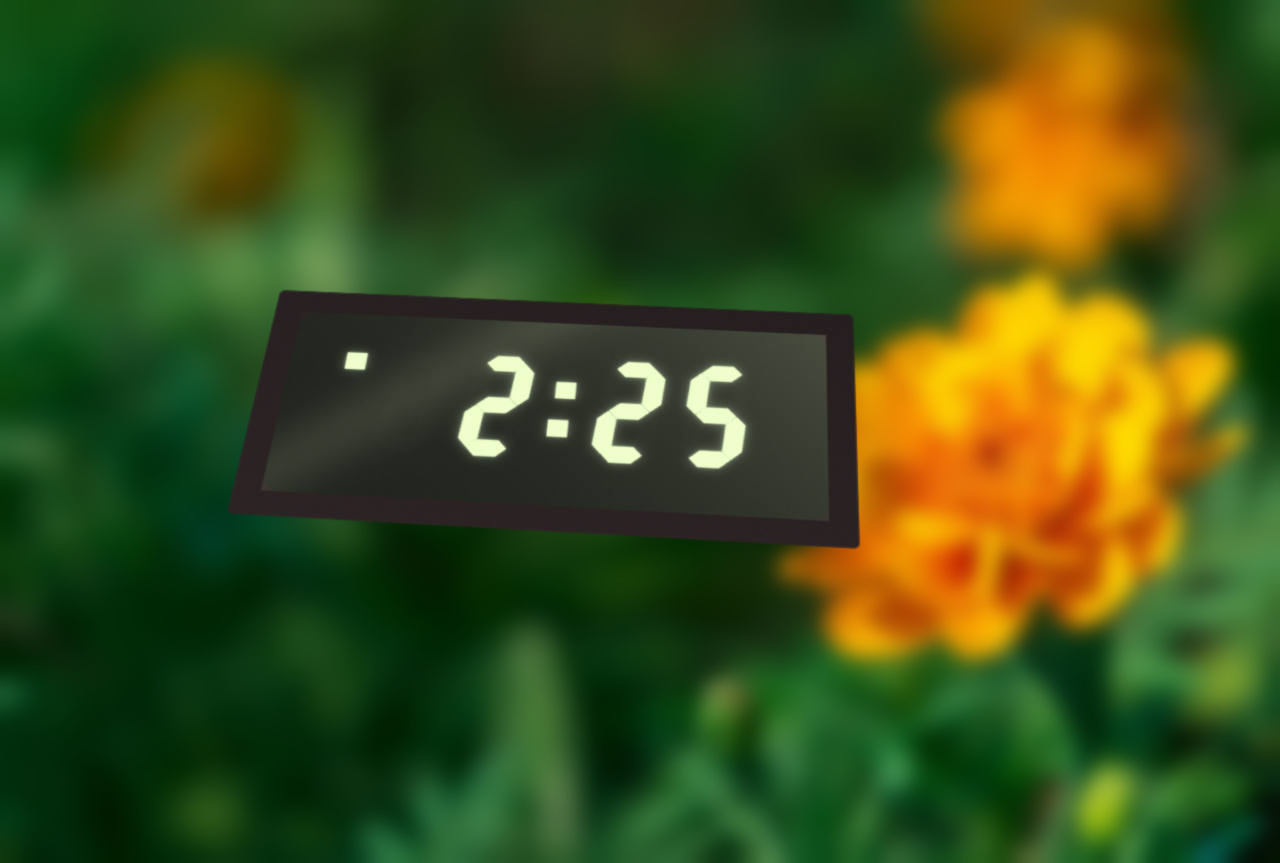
2:25
